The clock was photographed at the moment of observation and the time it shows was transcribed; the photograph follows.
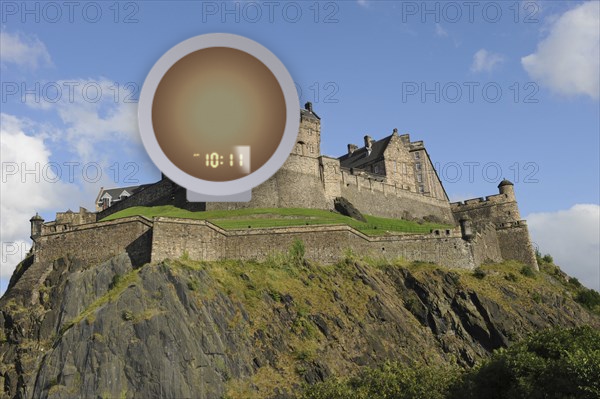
10:11
